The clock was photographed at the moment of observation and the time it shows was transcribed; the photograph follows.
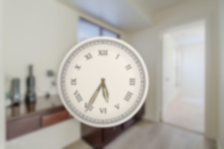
5:35
